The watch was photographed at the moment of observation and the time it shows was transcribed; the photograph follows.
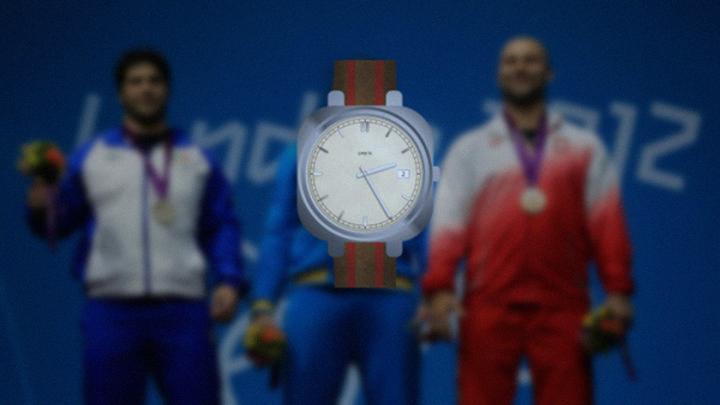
2:25
